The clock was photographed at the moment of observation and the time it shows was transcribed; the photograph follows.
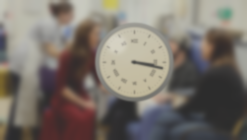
3:17
